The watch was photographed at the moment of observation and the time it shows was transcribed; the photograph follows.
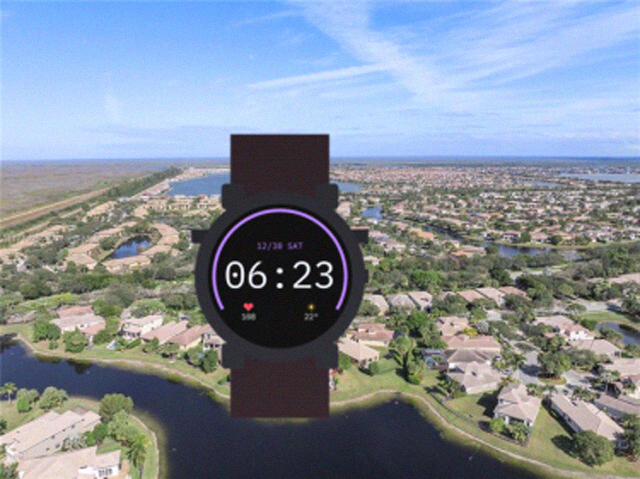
6:23
